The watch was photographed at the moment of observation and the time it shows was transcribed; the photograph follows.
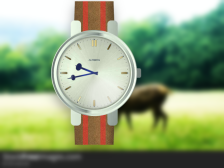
9:43
